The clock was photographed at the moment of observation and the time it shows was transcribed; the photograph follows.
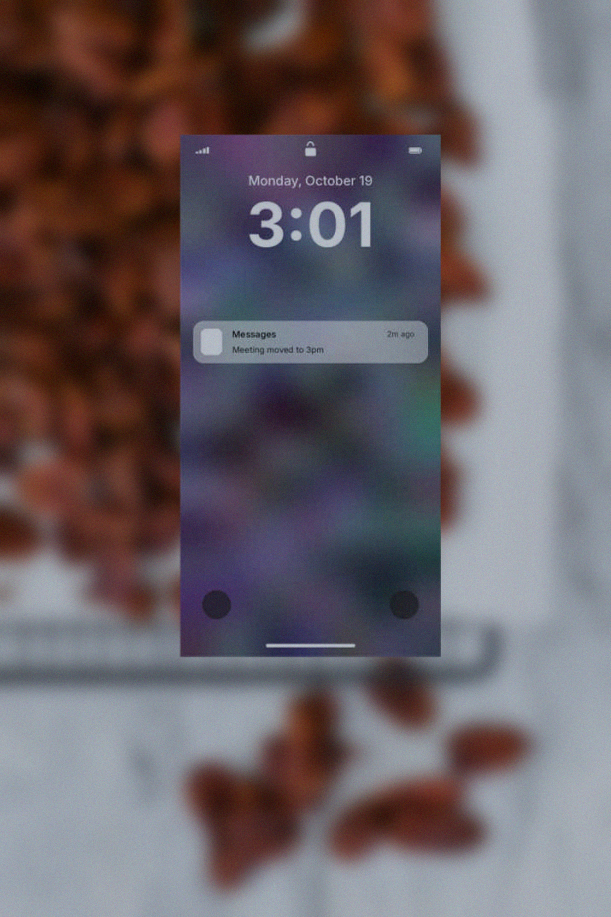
3:01
